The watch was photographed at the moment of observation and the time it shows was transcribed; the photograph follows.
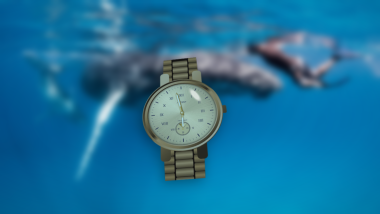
5:58
